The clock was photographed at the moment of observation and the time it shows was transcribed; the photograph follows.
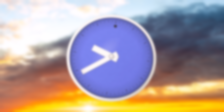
9:39
